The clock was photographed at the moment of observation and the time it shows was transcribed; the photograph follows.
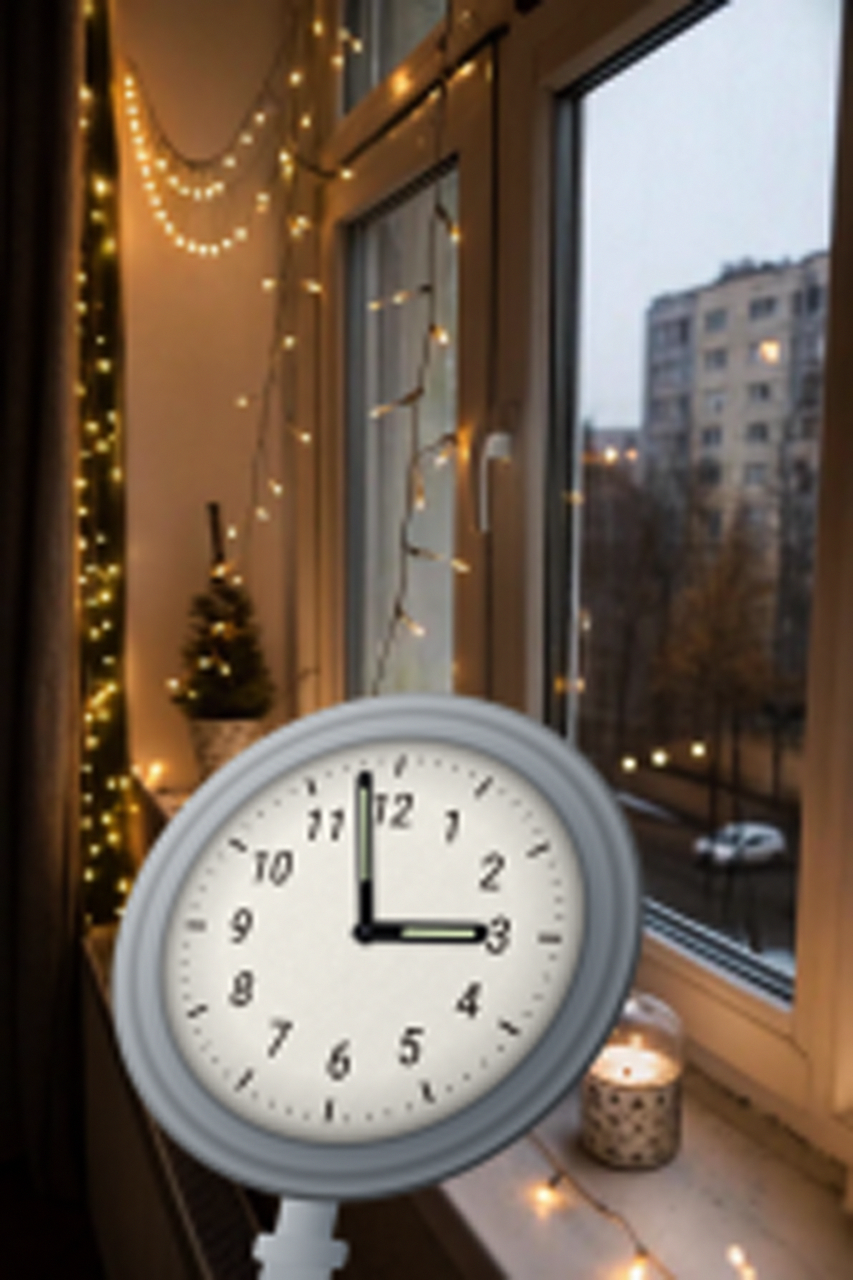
2:58
